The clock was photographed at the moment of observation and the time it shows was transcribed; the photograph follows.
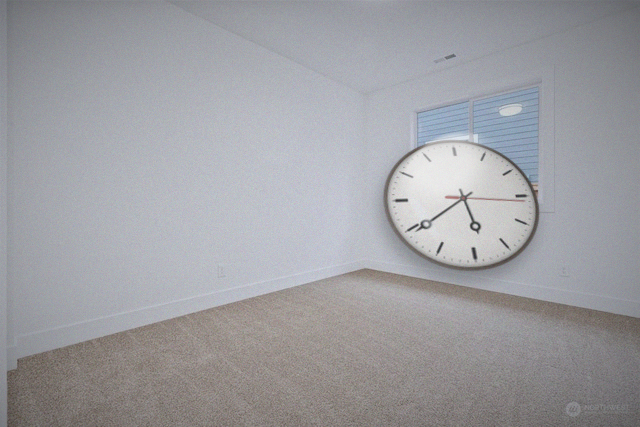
5:39:16
